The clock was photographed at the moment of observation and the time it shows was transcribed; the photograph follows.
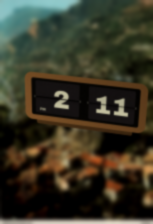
2:11
